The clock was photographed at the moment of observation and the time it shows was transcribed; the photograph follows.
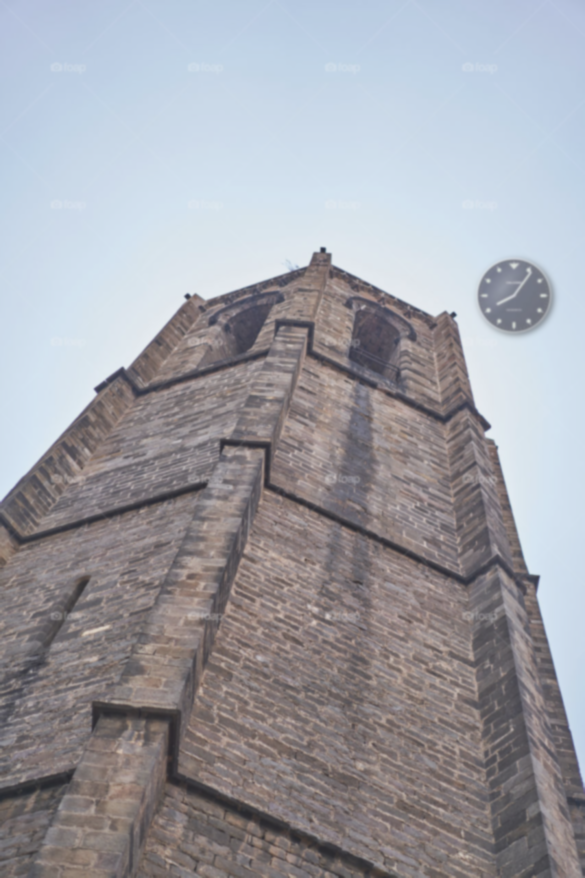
8:06
